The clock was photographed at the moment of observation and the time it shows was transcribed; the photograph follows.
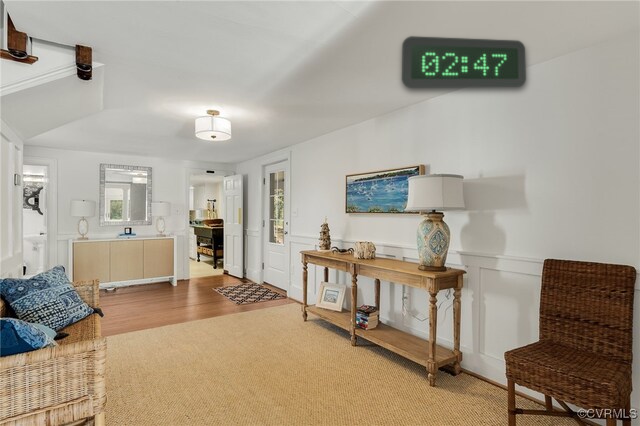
2:47
